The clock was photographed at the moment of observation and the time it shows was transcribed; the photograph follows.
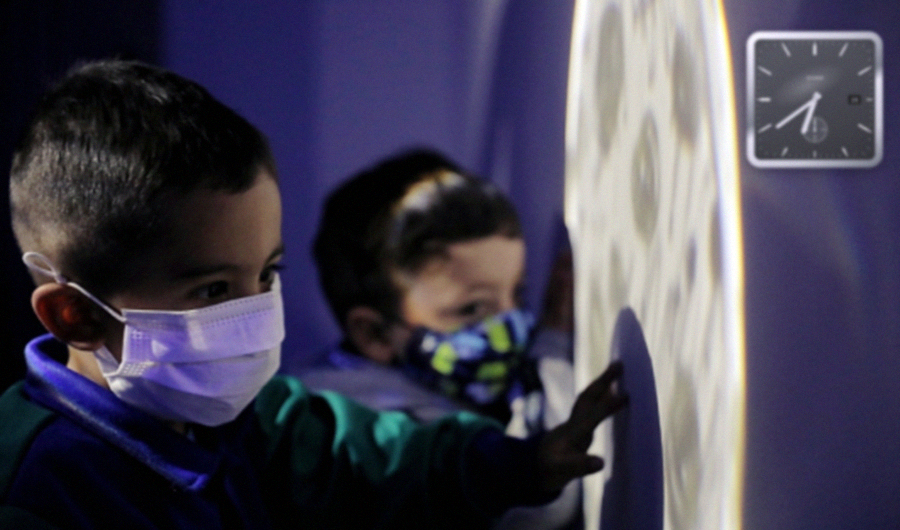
6:39
